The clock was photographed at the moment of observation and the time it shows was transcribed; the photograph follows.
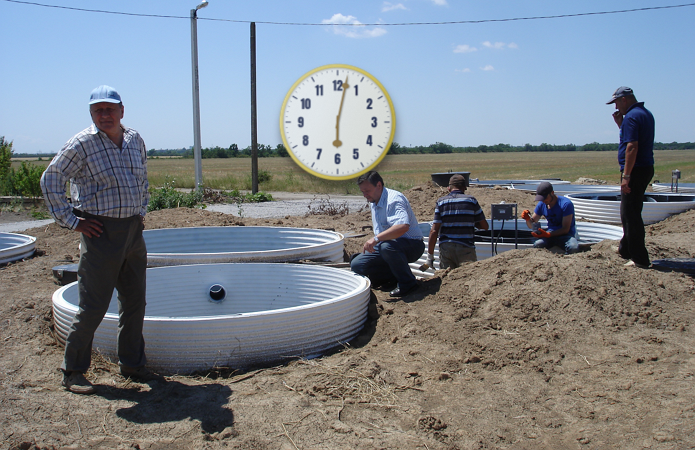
6:02
